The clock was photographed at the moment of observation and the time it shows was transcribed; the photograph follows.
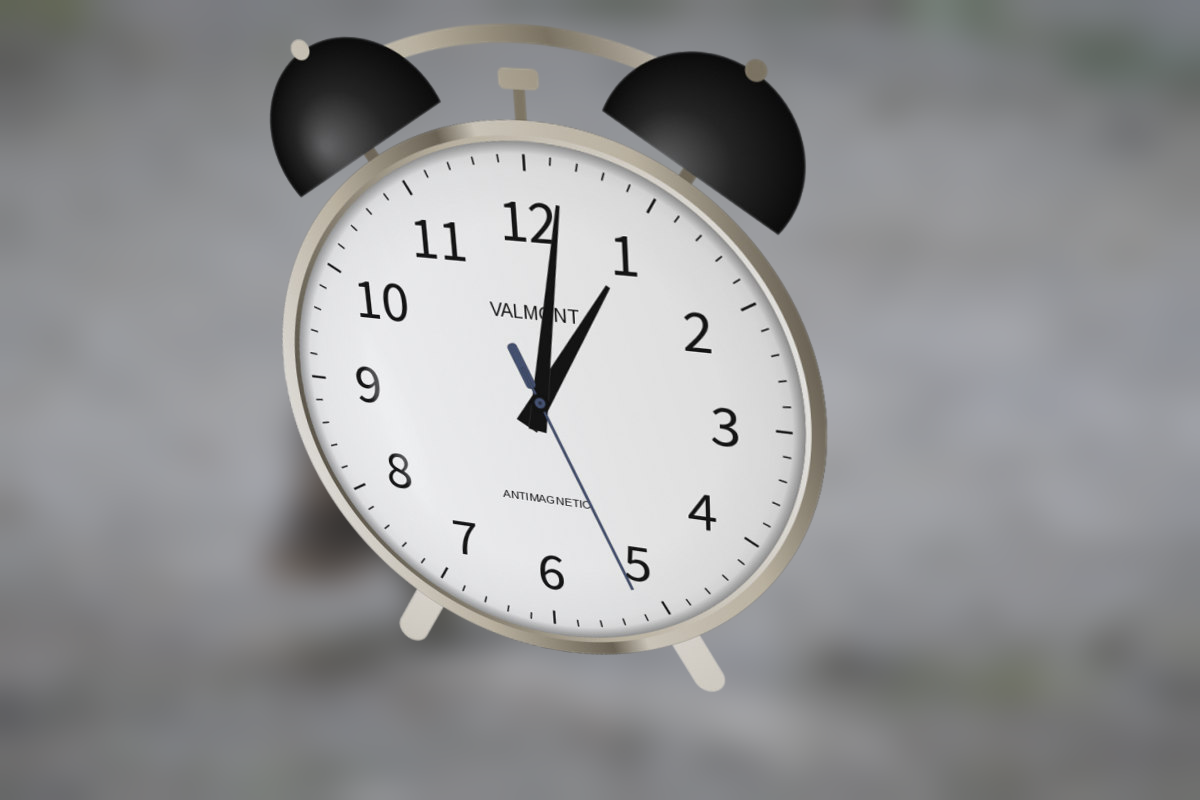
1:01:26
